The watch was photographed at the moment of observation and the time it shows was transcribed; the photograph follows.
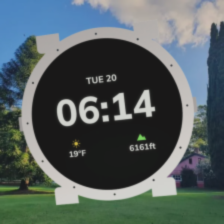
6:14
